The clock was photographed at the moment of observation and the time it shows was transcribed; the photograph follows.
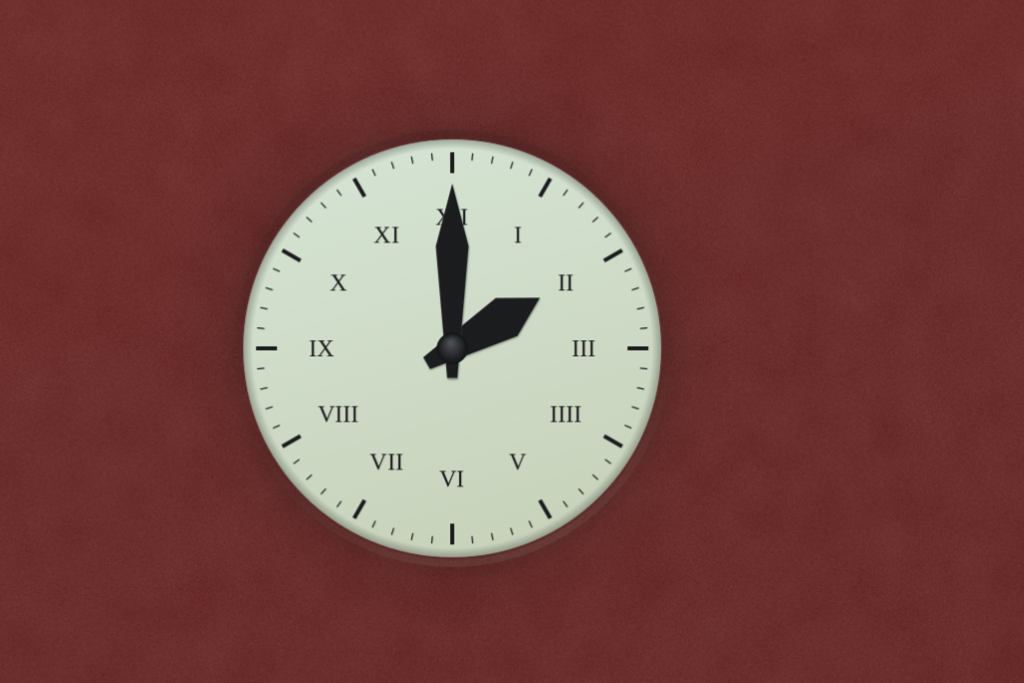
2:00
